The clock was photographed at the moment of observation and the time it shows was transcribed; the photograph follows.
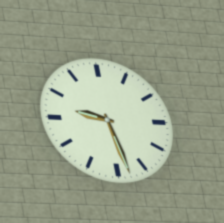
9:28
